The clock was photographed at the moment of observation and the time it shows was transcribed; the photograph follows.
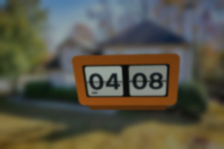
4:08
